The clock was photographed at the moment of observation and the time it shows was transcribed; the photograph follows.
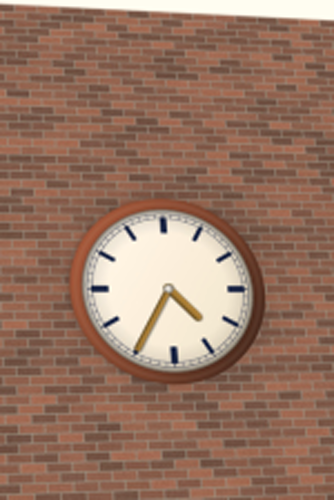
4:35
